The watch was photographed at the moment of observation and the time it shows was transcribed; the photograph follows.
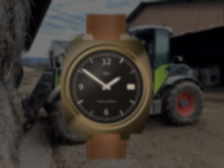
1:51
